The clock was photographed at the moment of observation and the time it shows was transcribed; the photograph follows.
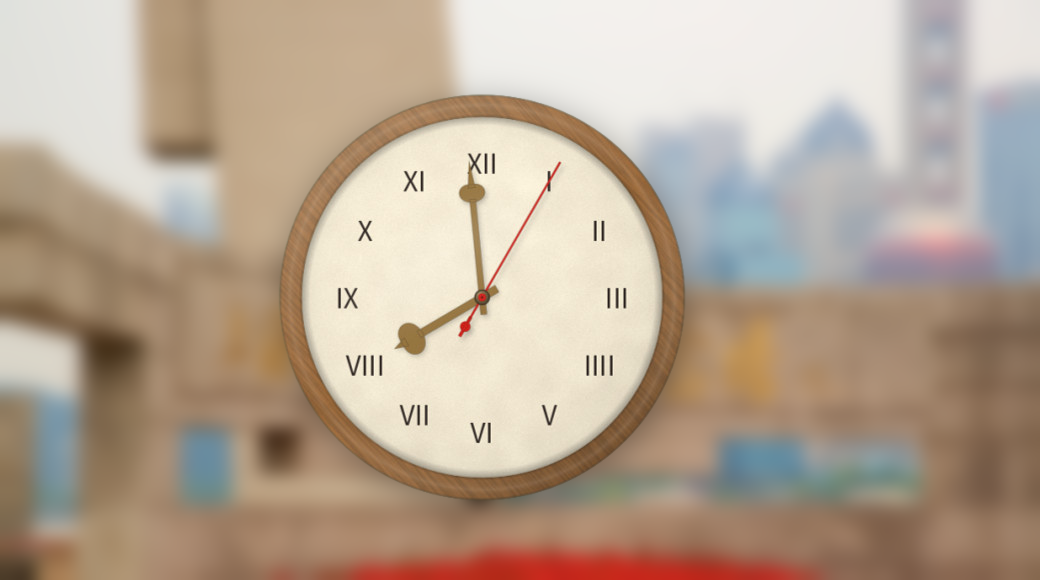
7:59:05
